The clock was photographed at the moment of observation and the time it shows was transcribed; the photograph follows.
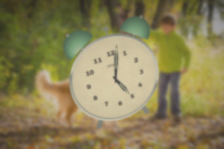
5:02
